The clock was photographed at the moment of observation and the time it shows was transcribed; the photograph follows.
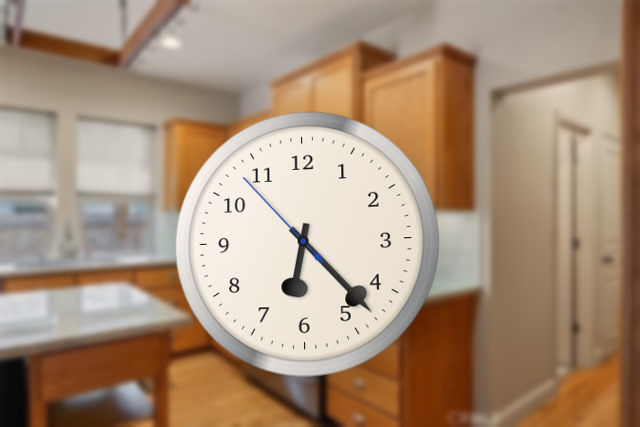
6:22:53
